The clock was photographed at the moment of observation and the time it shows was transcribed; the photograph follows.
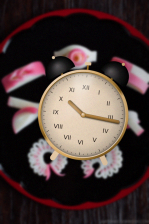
10:16
